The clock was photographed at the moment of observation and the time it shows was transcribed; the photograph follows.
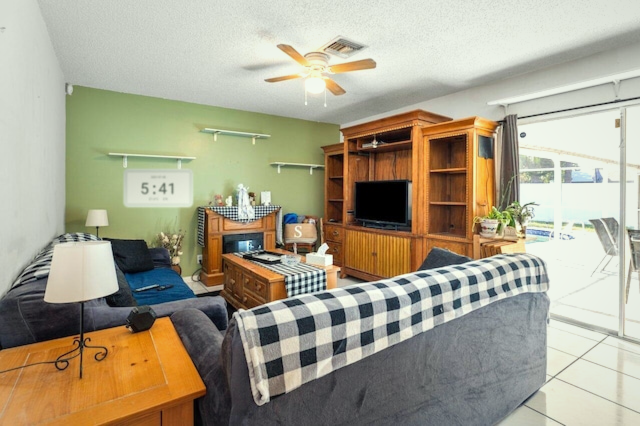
5:41
